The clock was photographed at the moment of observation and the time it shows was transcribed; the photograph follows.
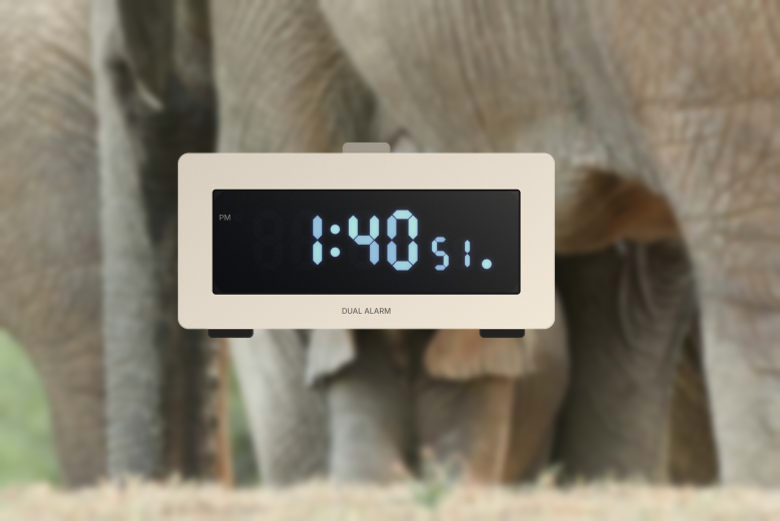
1:40:51
